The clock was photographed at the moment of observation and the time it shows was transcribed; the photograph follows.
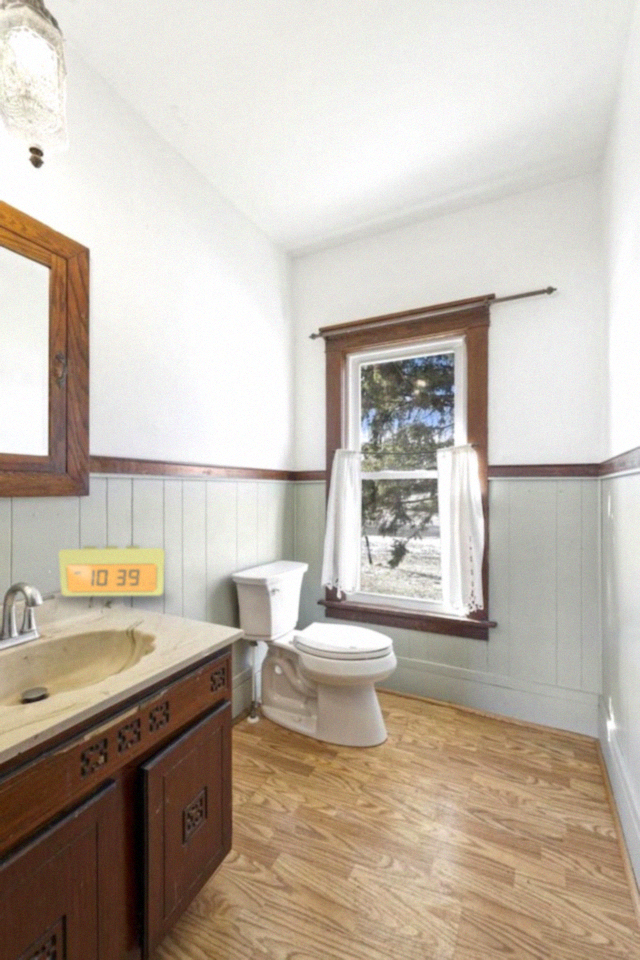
10:39
